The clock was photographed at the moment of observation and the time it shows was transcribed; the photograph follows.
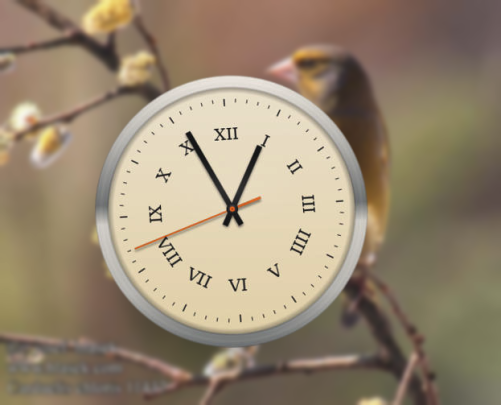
12:55:42
